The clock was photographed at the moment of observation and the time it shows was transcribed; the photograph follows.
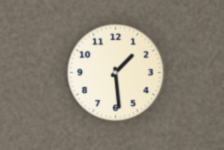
1:29
